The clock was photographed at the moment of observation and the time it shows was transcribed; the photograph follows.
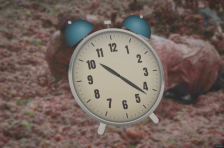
10:22
